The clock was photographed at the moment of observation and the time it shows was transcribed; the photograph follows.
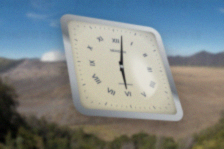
6:02
